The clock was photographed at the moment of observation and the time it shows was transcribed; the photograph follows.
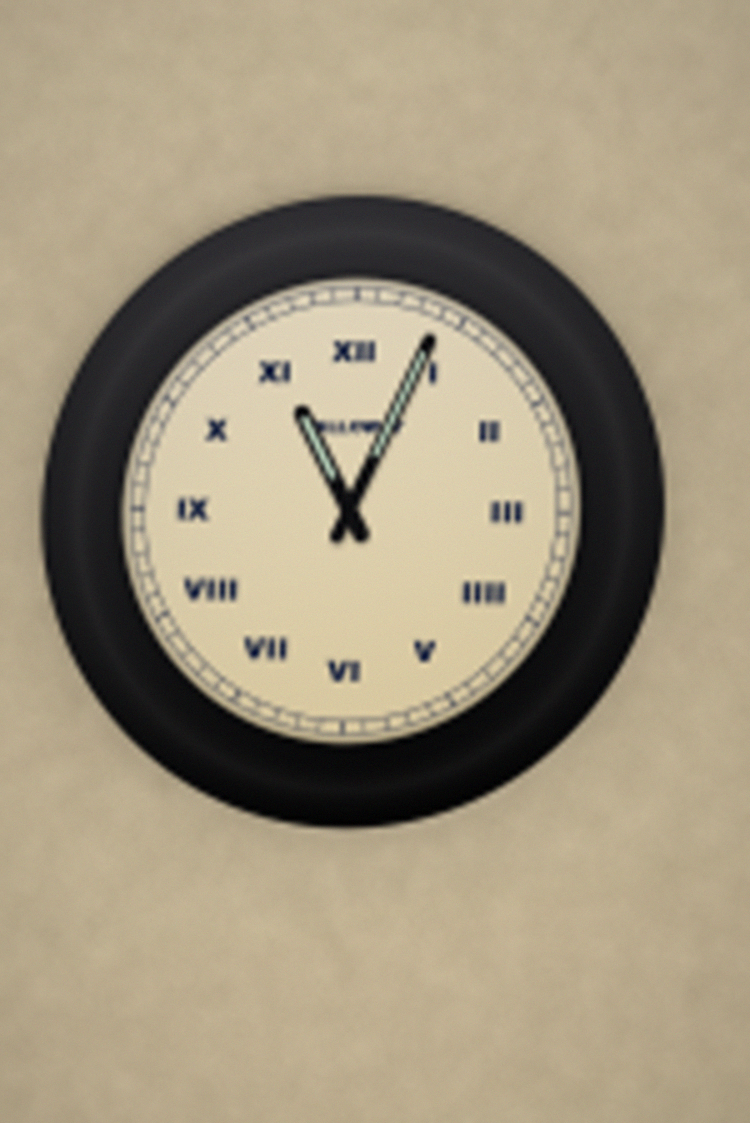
11:04
